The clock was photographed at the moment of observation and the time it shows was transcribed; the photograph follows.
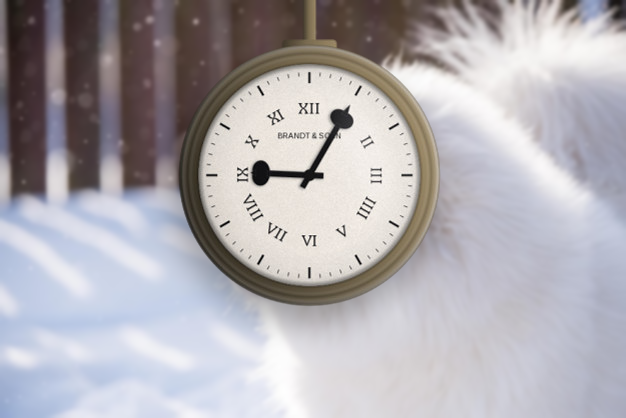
9:05
